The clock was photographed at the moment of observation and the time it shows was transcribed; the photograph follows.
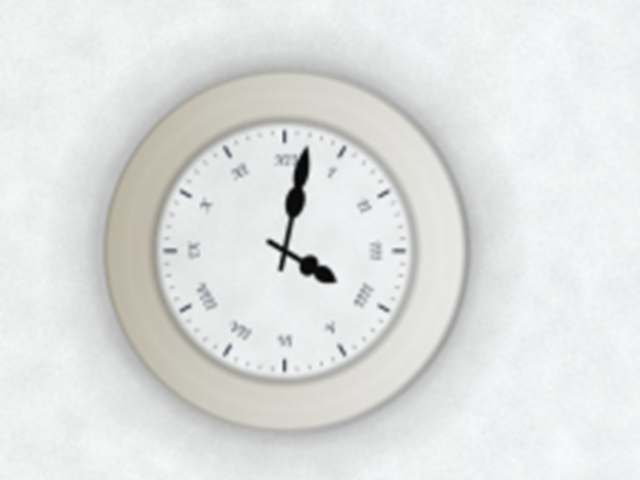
4:02
